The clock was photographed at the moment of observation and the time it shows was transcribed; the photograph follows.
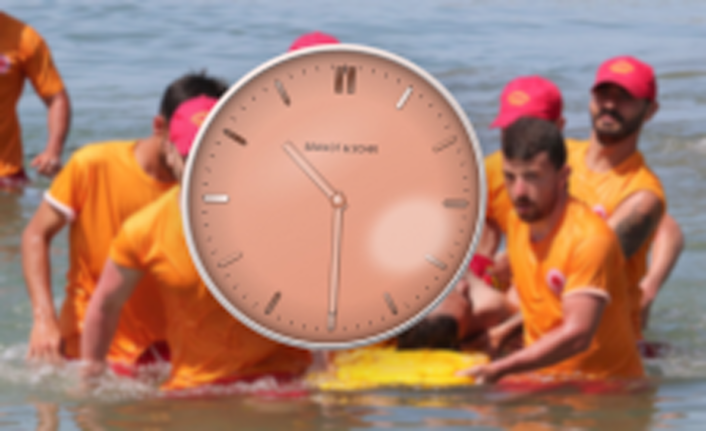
10:30
